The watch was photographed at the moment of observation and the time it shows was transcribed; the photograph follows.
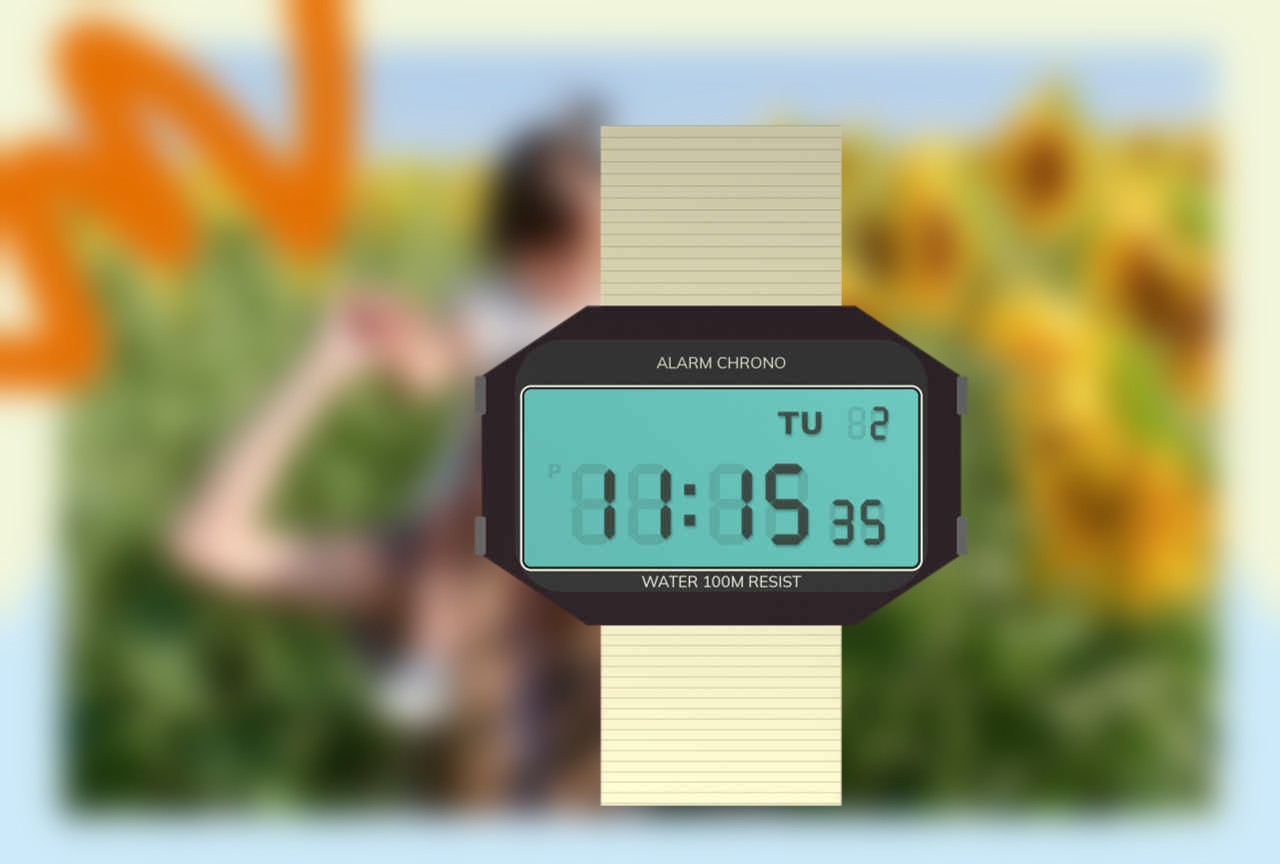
11:15:35
